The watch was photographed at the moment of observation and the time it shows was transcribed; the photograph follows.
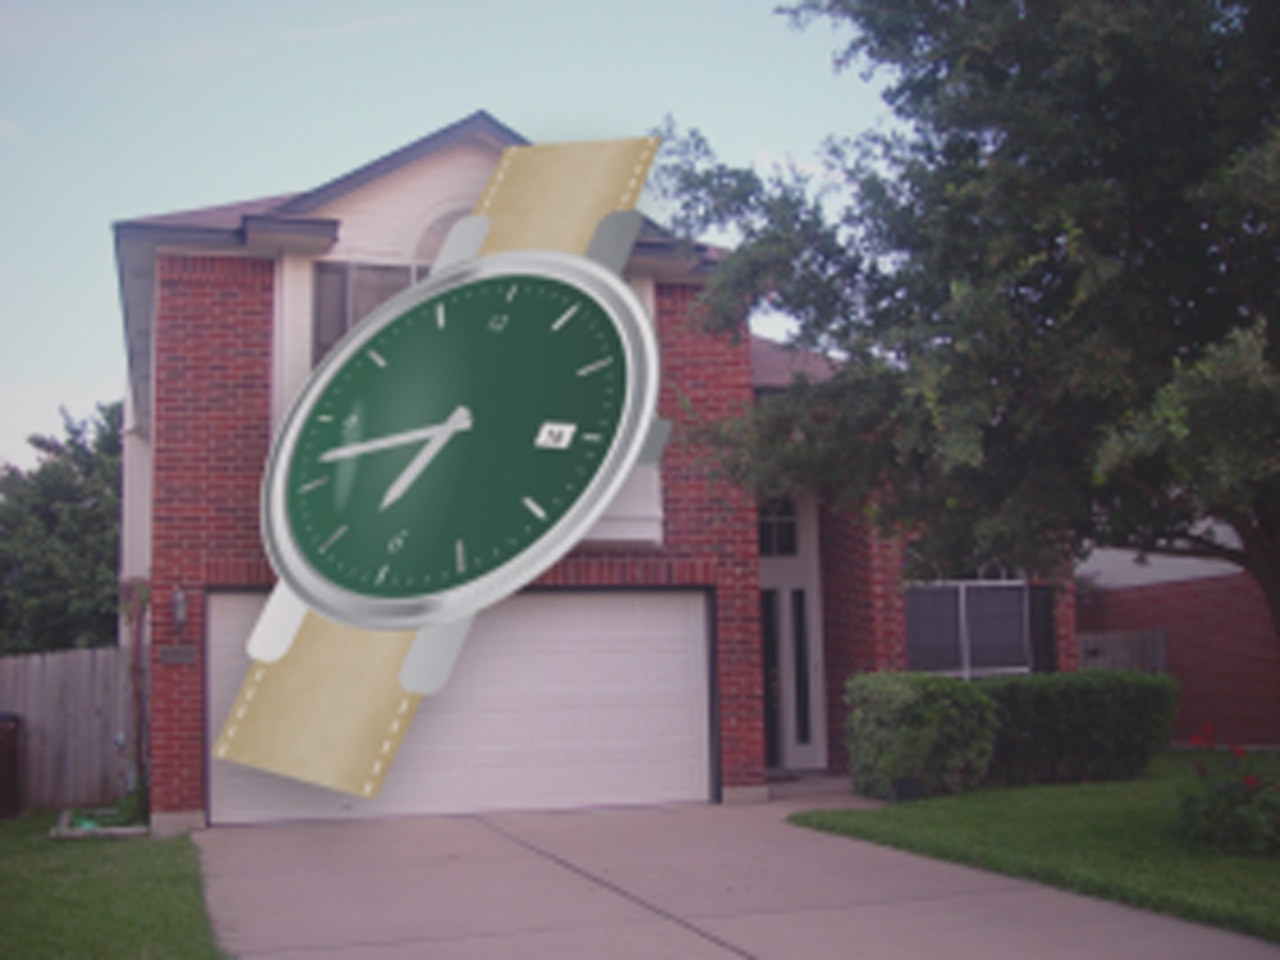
6:42
